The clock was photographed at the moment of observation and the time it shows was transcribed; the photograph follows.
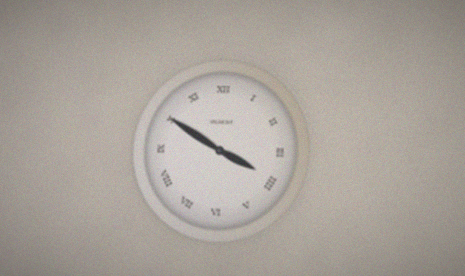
3:50
